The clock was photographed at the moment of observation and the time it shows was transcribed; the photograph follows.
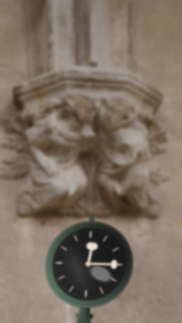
12:15
